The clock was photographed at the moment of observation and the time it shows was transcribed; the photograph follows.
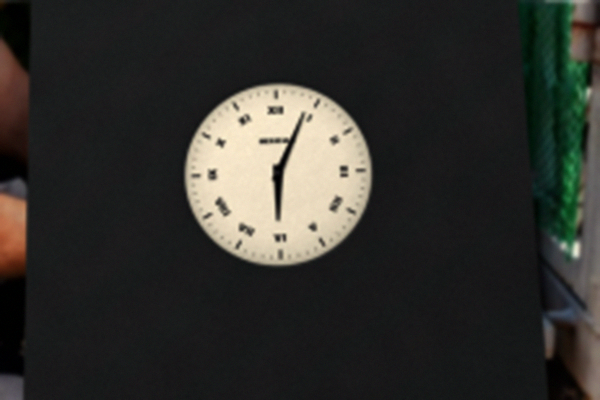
6:04
